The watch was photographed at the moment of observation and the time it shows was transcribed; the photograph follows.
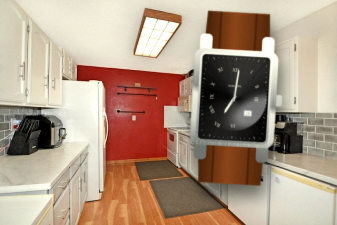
7:01
